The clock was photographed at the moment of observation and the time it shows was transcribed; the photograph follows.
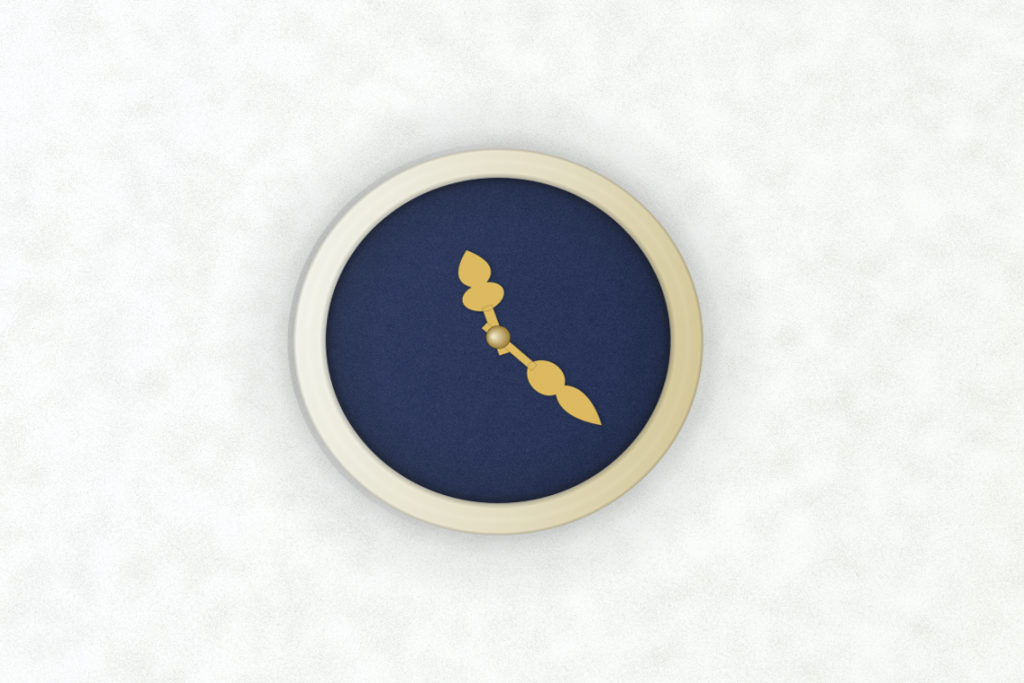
11:22
